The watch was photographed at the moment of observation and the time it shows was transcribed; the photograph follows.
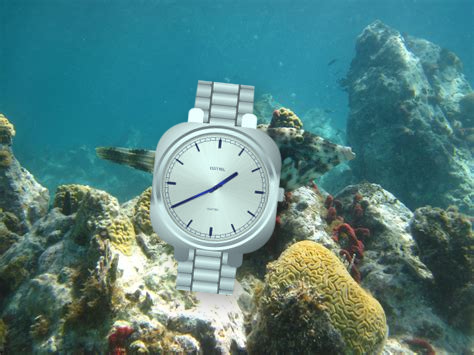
1:40
